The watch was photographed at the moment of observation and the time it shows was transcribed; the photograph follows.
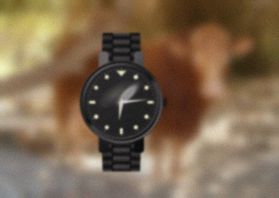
6:14
